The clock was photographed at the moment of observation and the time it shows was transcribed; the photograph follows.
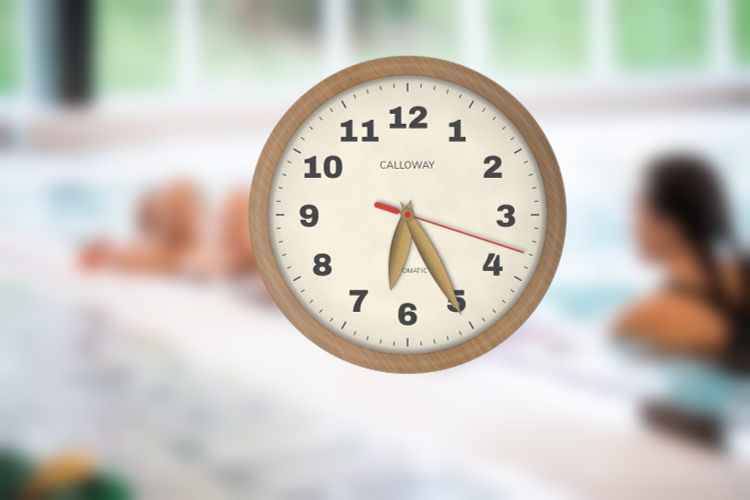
6:25:18
